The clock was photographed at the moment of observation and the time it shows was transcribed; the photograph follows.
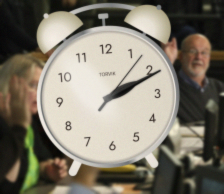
2:11:07
